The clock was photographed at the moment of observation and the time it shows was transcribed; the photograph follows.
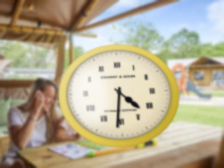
4:31
